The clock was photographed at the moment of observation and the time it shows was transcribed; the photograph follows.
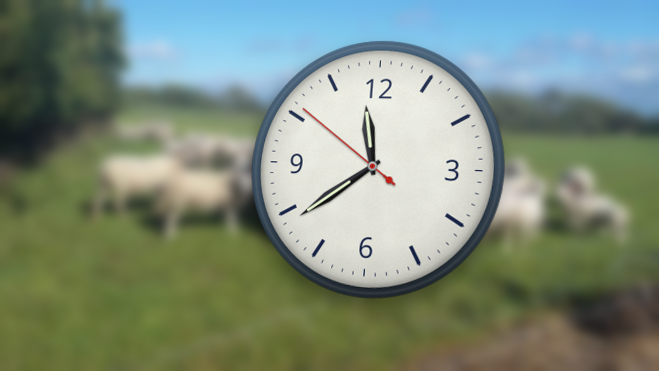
11:38:51
